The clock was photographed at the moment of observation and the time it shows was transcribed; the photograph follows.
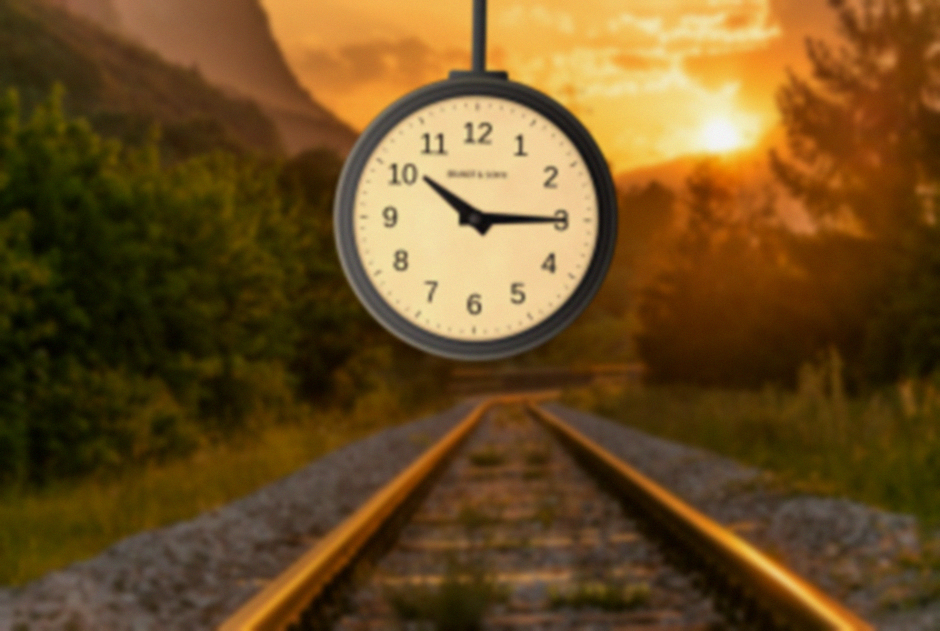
10:15
